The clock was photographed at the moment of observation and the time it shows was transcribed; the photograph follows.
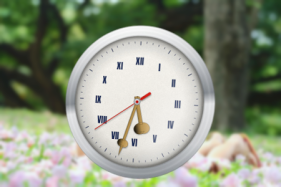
5:32:39
